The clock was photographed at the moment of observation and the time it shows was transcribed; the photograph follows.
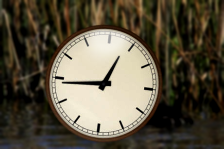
12:44
